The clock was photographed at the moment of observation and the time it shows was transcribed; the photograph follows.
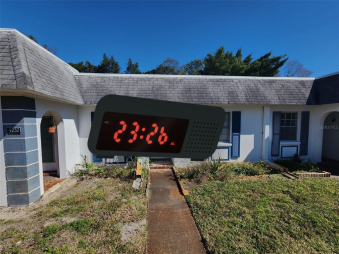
23:26
